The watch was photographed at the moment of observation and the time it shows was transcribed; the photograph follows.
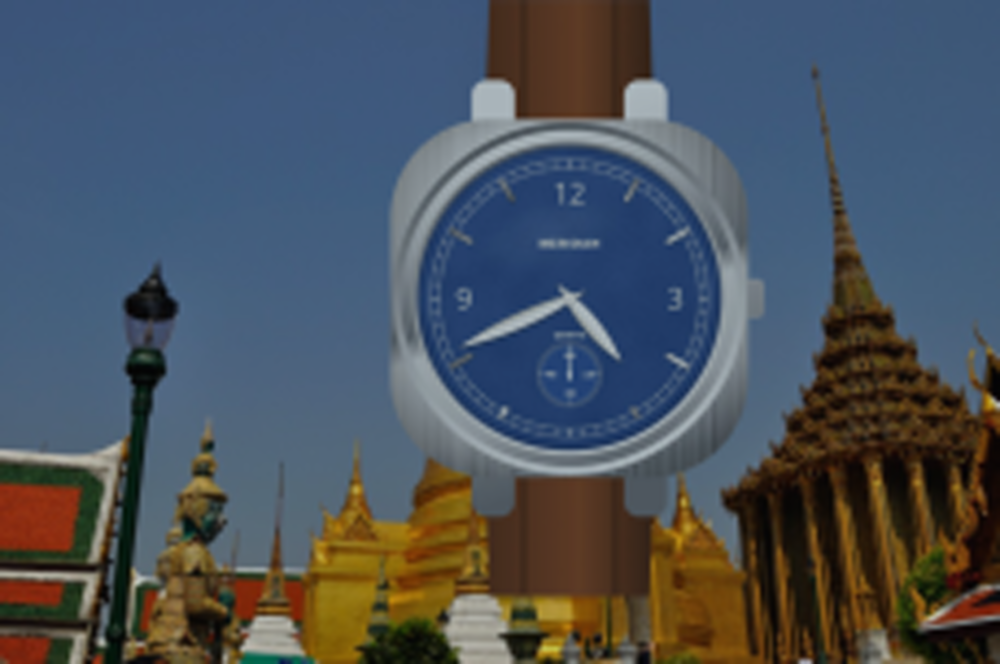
4:41
